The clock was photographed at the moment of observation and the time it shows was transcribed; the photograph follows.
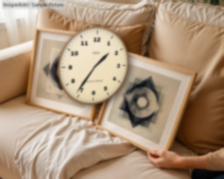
1:36
